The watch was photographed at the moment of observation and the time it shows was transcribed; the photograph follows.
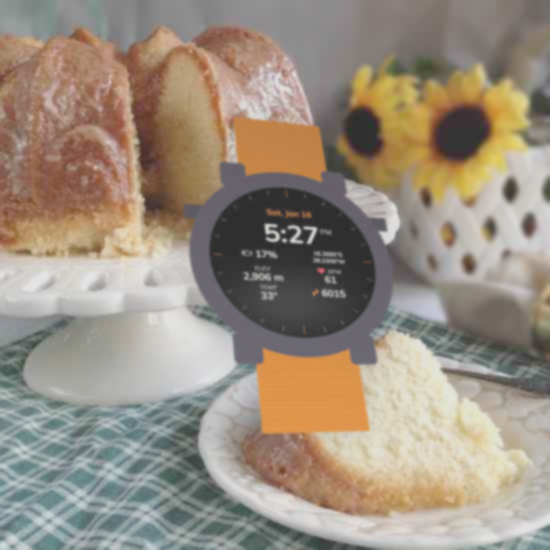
5:27
